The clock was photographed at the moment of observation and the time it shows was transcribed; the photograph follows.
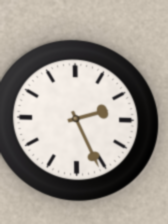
2:26
